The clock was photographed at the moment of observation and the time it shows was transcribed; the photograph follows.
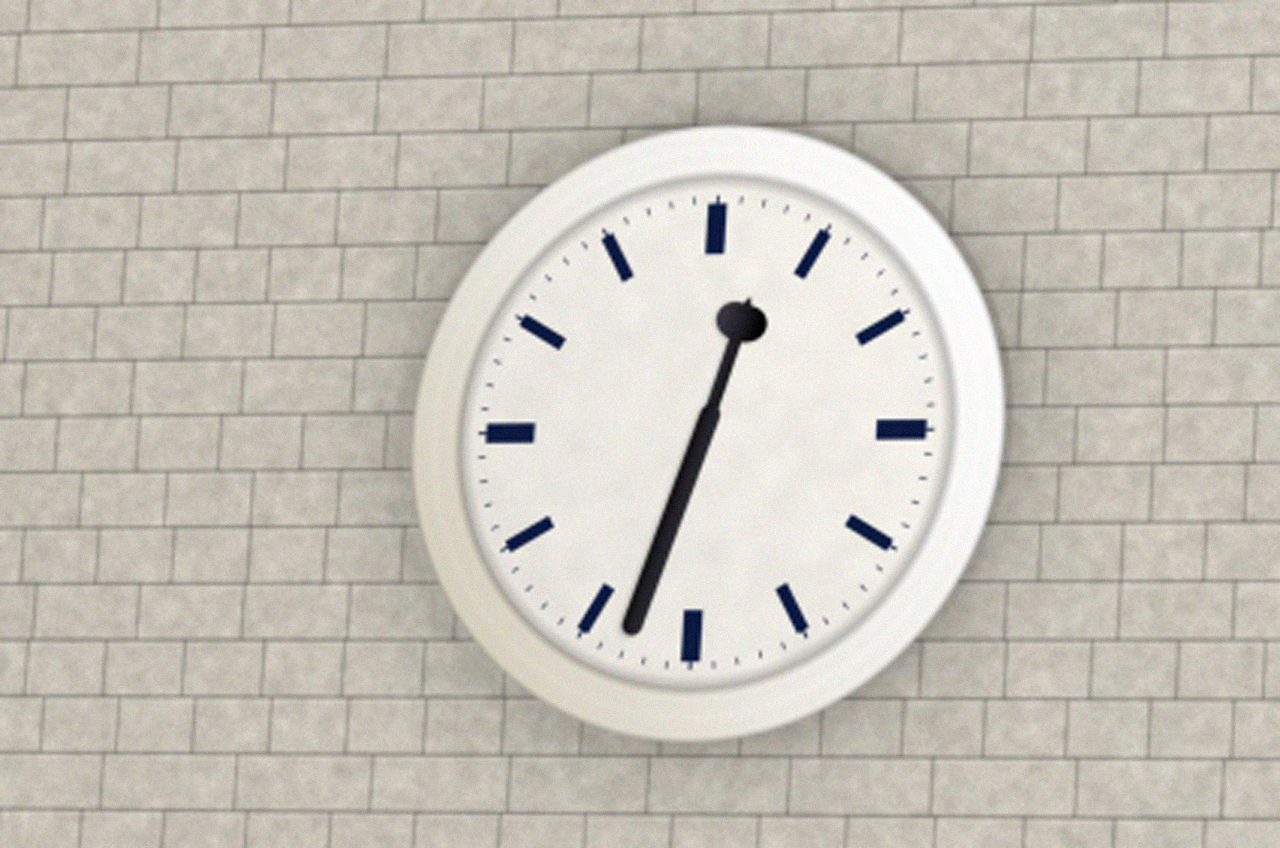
12:33
